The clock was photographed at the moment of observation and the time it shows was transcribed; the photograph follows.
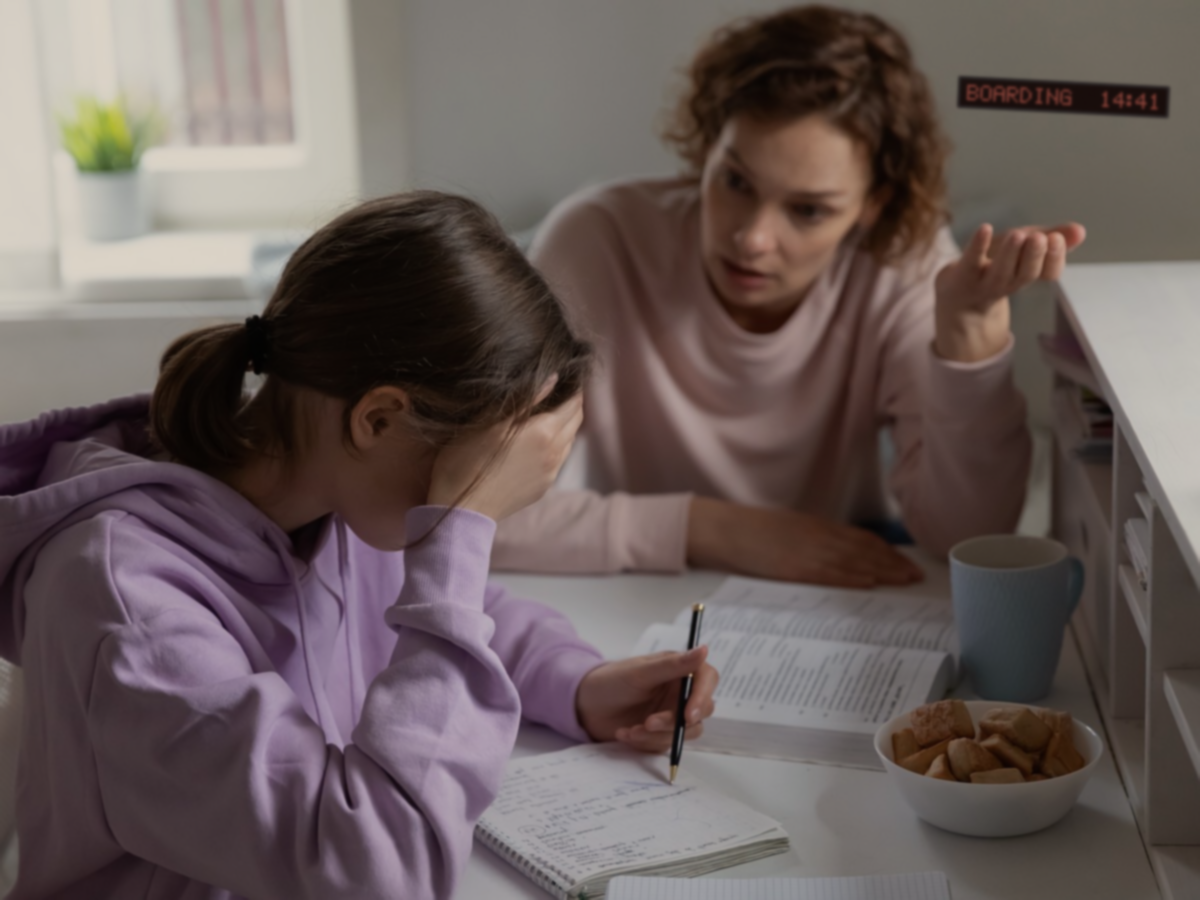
14:41
